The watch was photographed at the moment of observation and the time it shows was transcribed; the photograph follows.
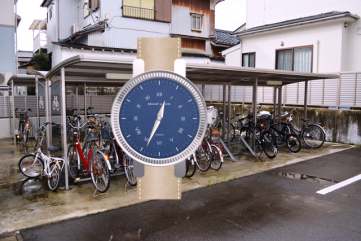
12:34
